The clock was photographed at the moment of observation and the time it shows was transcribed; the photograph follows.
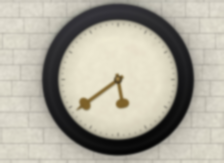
5:39
